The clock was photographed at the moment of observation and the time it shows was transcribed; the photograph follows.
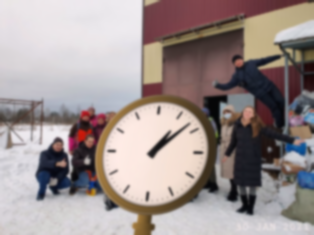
1:08
